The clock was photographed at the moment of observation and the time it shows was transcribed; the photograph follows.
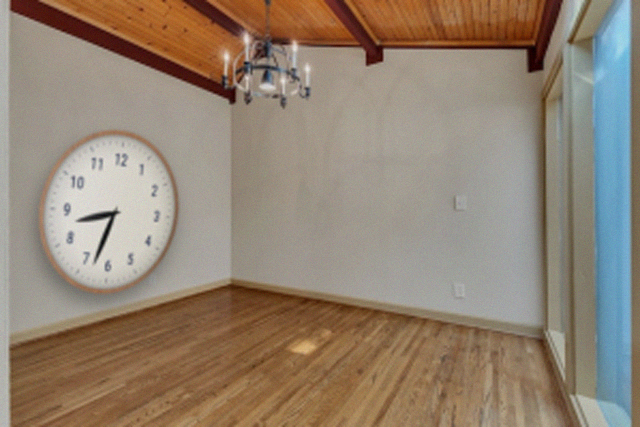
8:33
